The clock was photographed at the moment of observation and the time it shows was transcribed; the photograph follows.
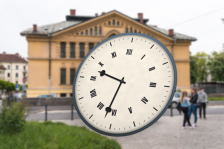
9:32
